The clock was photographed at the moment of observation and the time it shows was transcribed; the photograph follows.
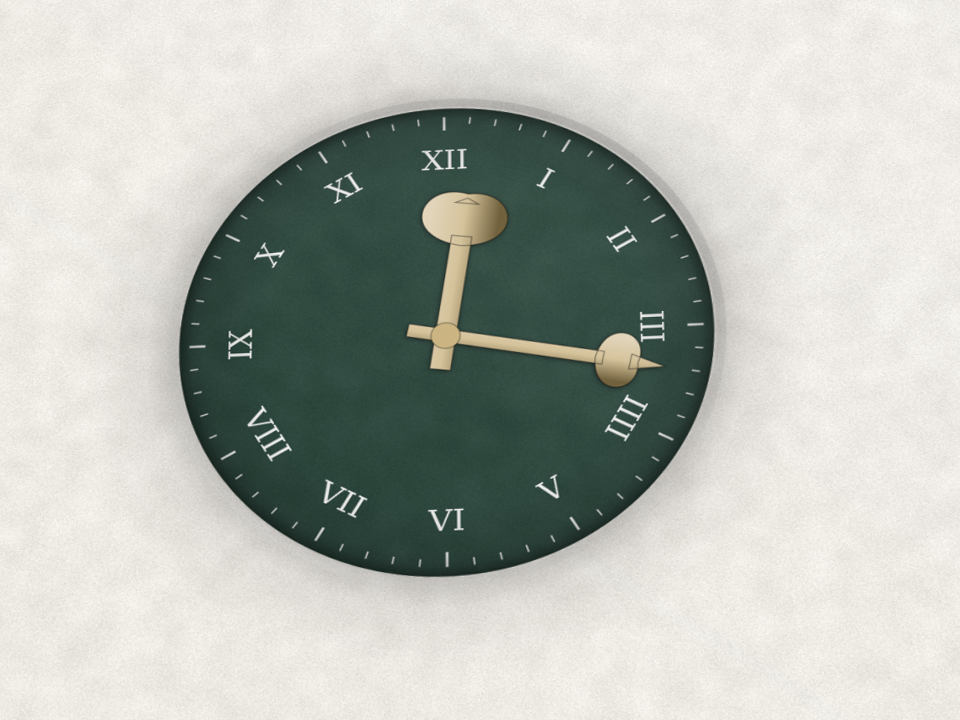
12:17
